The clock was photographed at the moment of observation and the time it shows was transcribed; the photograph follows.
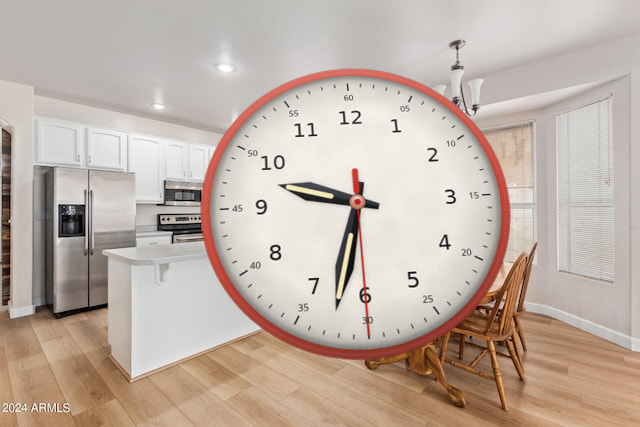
9:32:30
